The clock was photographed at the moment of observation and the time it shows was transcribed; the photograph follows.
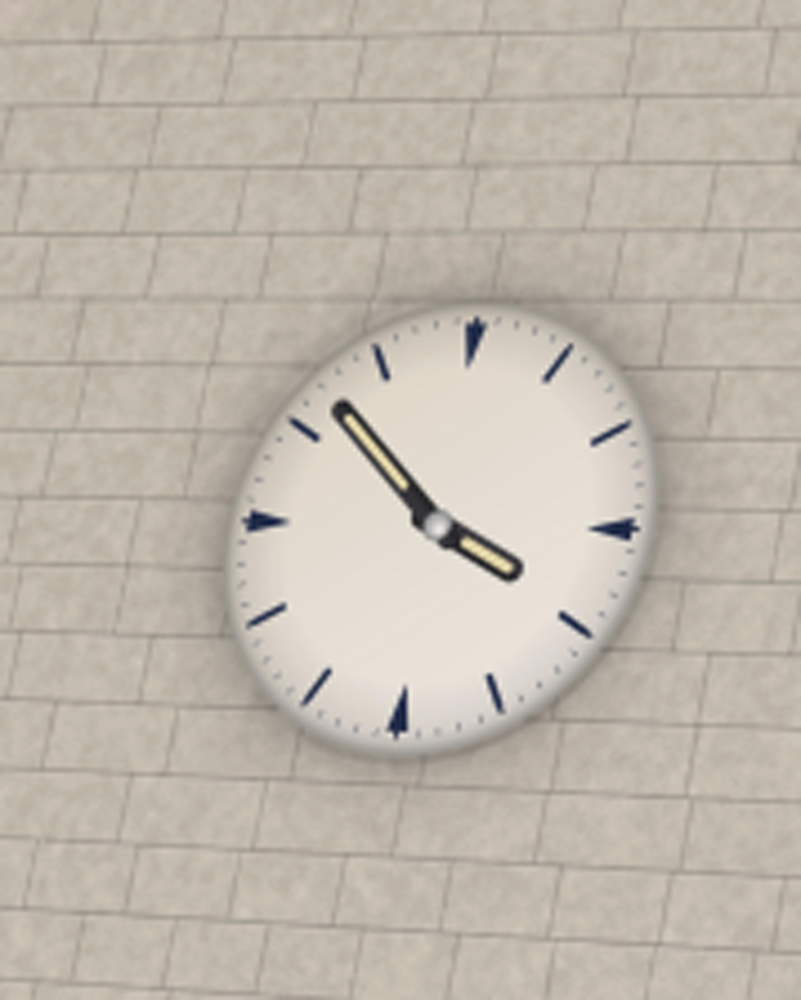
3:52
